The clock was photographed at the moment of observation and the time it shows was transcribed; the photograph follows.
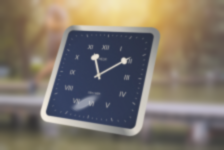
11:09
